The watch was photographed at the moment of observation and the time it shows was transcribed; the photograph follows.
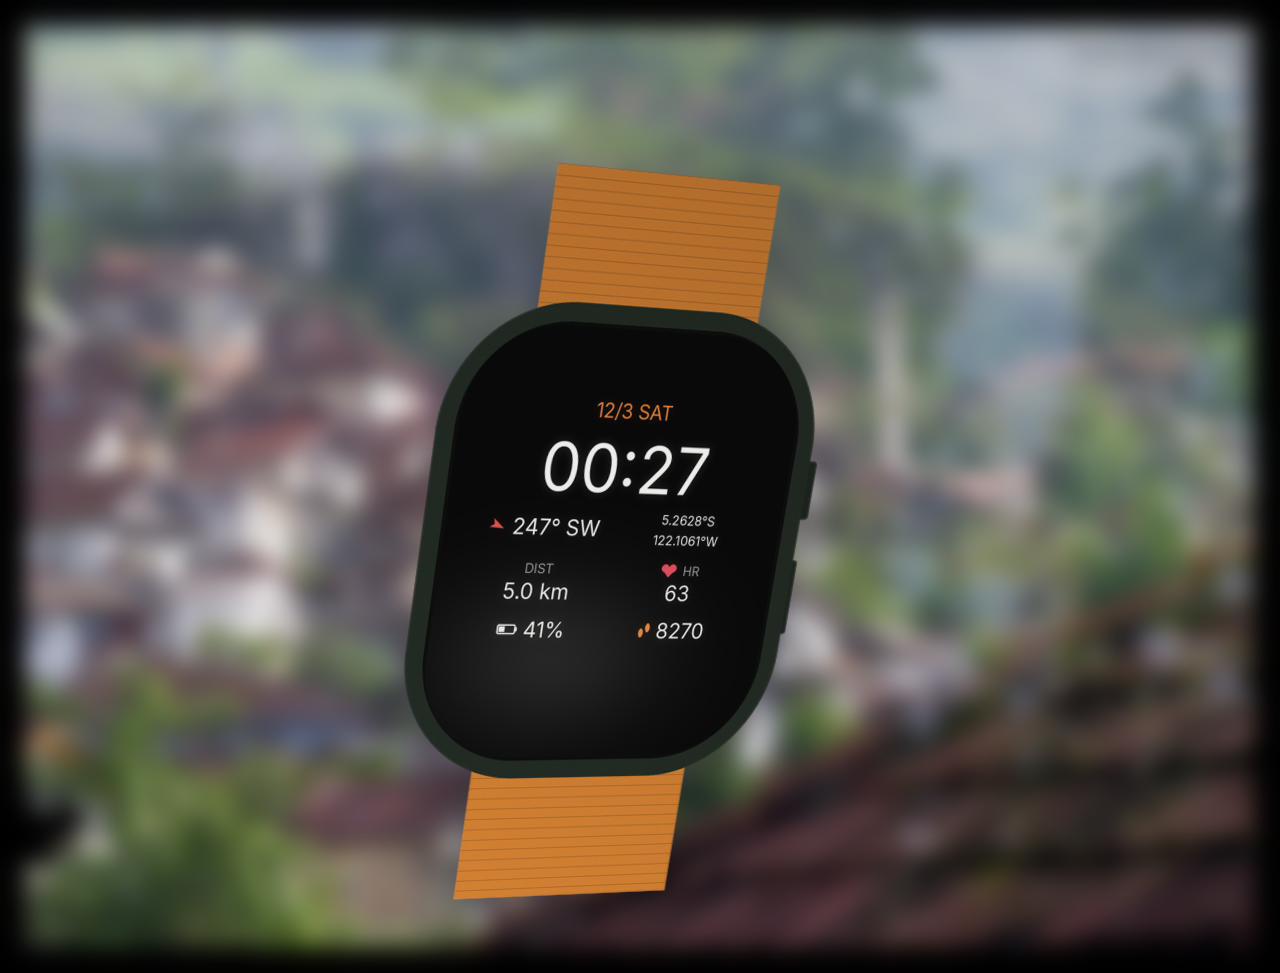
0:27
